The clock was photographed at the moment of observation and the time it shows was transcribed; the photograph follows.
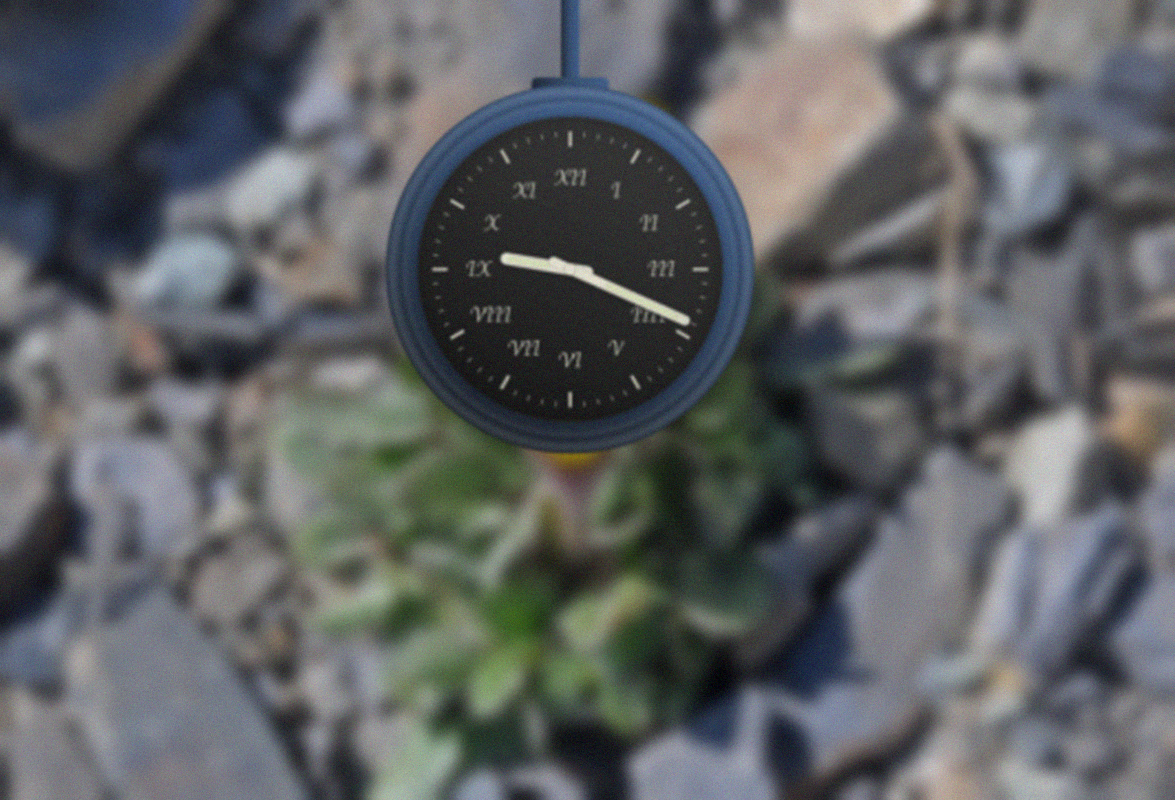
9:19
